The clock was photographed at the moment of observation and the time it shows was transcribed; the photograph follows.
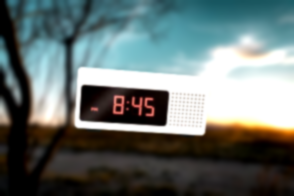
8:45
